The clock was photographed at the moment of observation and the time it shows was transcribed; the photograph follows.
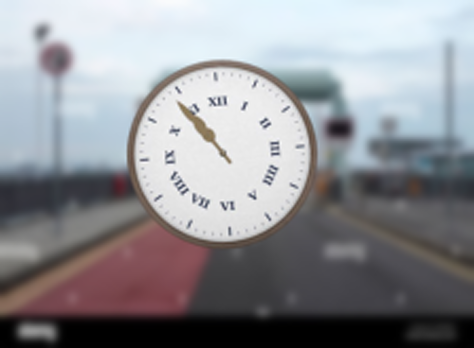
10:54
